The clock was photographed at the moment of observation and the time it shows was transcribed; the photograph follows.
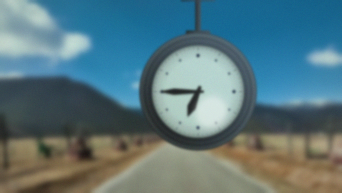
6:45
